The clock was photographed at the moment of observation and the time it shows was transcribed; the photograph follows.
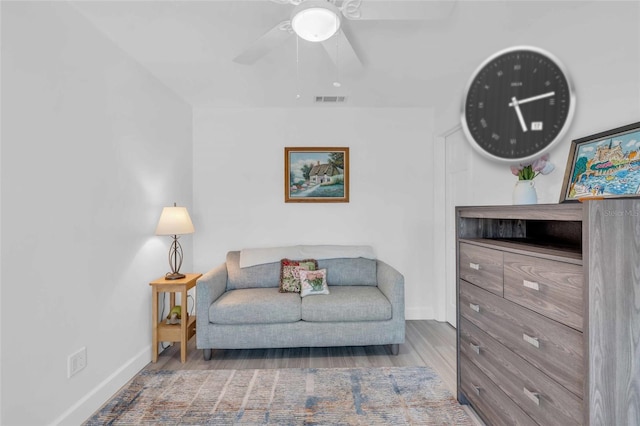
5:13
